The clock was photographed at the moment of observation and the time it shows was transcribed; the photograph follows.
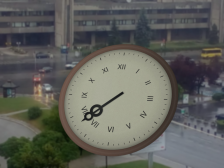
7:38
